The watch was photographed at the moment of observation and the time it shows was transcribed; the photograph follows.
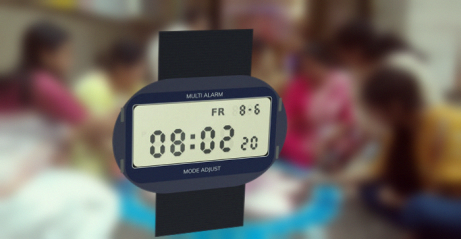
8:02:20
